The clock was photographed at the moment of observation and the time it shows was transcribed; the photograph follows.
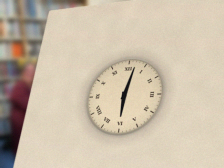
6:02
